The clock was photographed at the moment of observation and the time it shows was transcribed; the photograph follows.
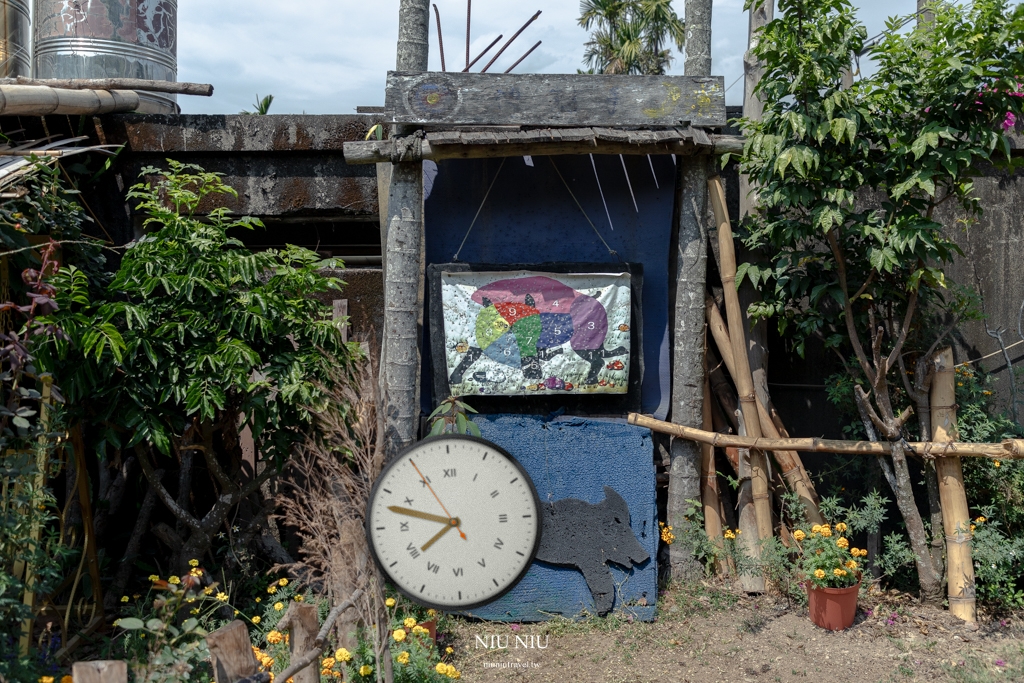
7:47:55
